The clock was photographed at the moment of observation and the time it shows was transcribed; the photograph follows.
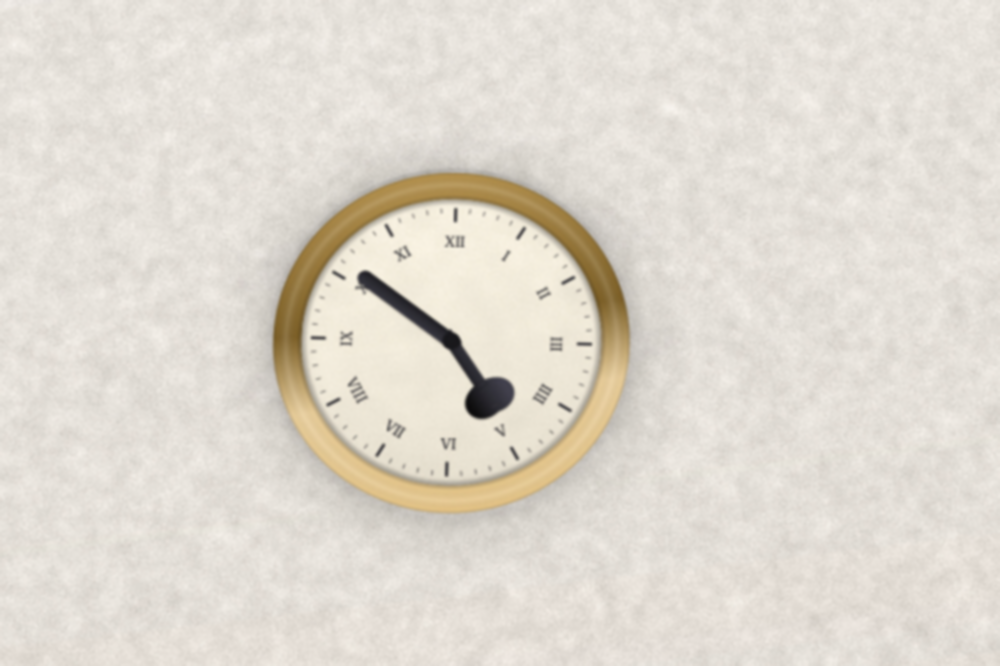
4:51
